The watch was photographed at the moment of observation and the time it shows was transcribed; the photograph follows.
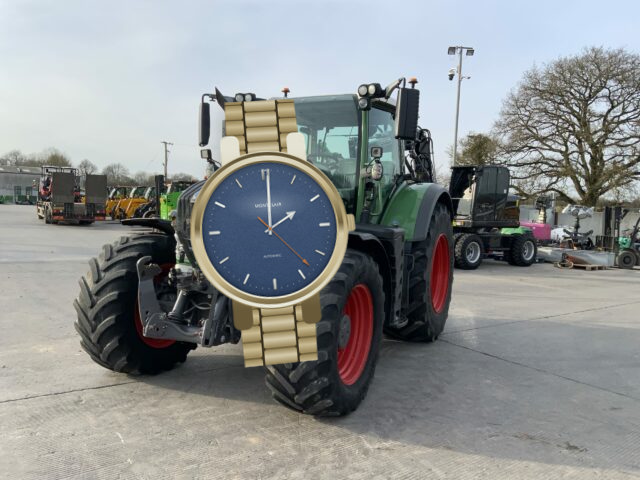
2:00:23
